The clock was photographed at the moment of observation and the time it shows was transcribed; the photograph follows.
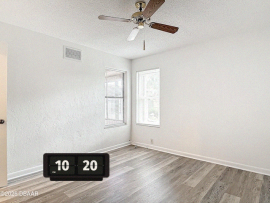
10:20
